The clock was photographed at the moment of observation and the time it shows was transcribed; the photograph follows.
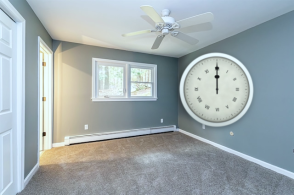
12:00
